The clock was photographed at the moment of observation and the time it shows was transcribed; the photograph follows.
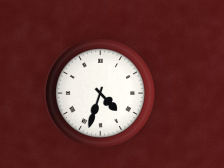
4:33
